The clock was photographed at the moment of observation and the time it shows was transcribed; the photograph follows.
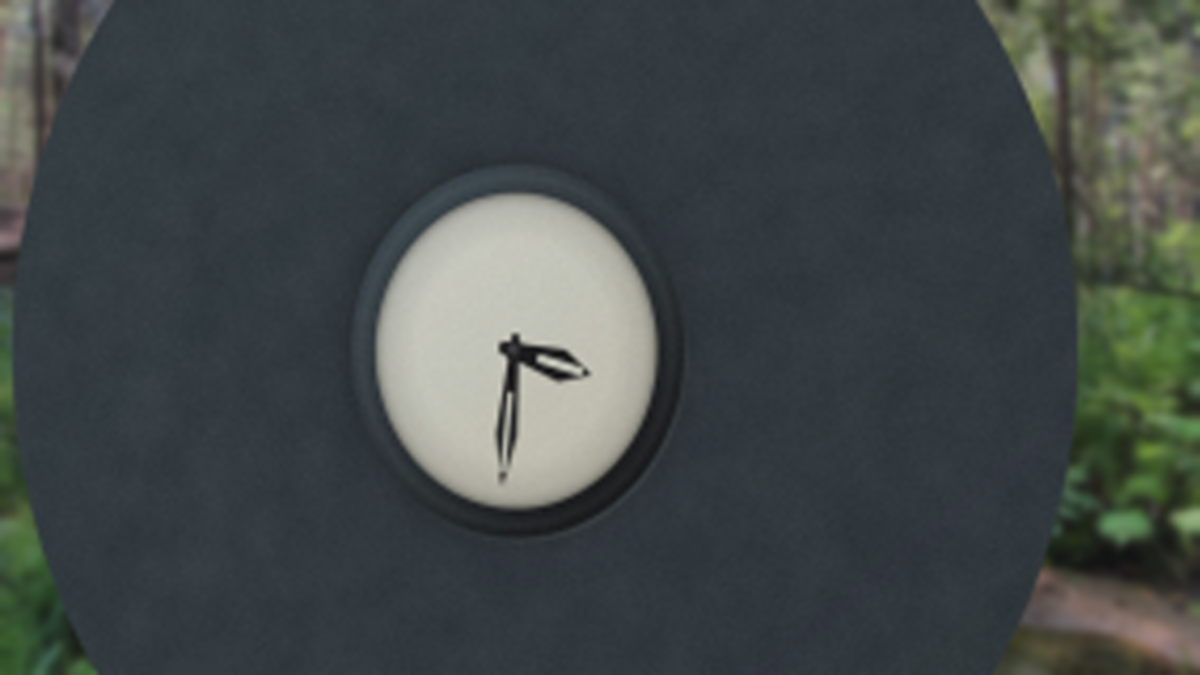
3:31
